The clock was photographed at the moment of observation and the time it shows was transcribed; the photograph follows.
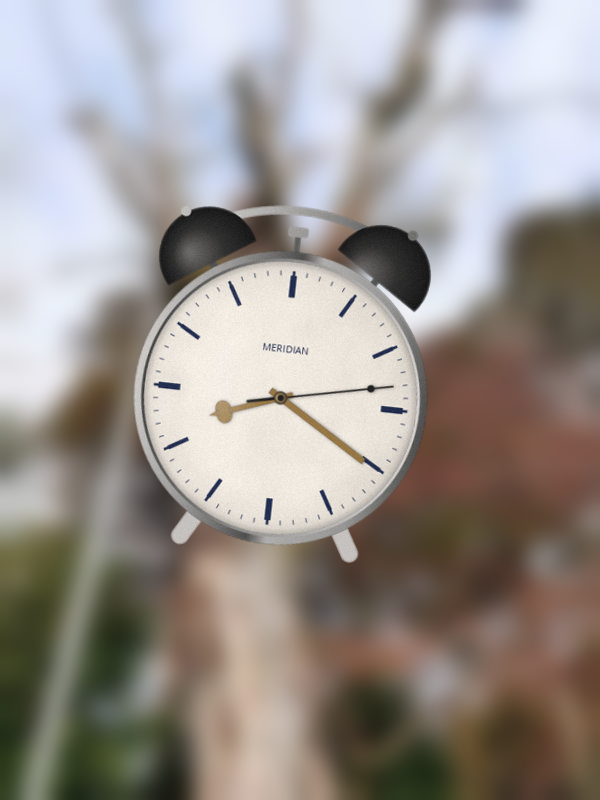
8:20:13
